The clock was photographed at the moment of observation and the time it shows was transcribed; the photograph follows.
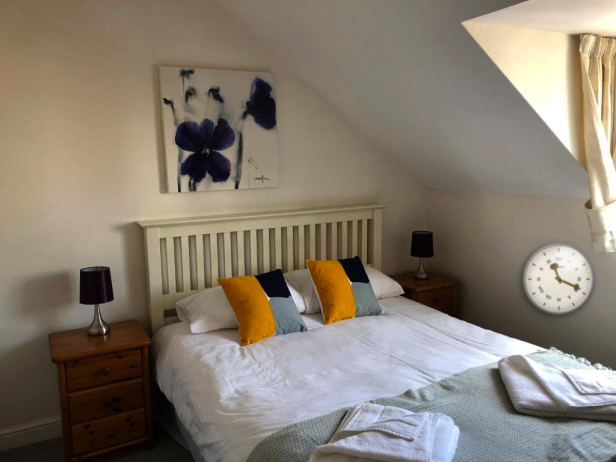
11:19
